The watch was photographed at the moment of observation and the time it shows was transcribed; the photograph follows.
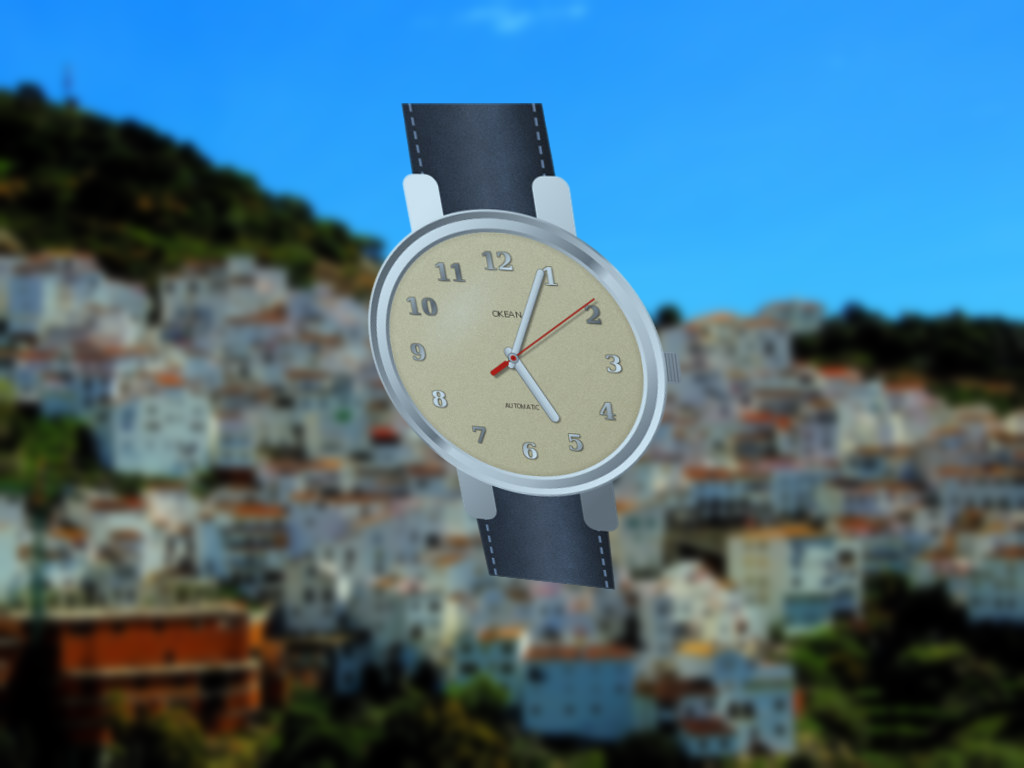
5:04:09
